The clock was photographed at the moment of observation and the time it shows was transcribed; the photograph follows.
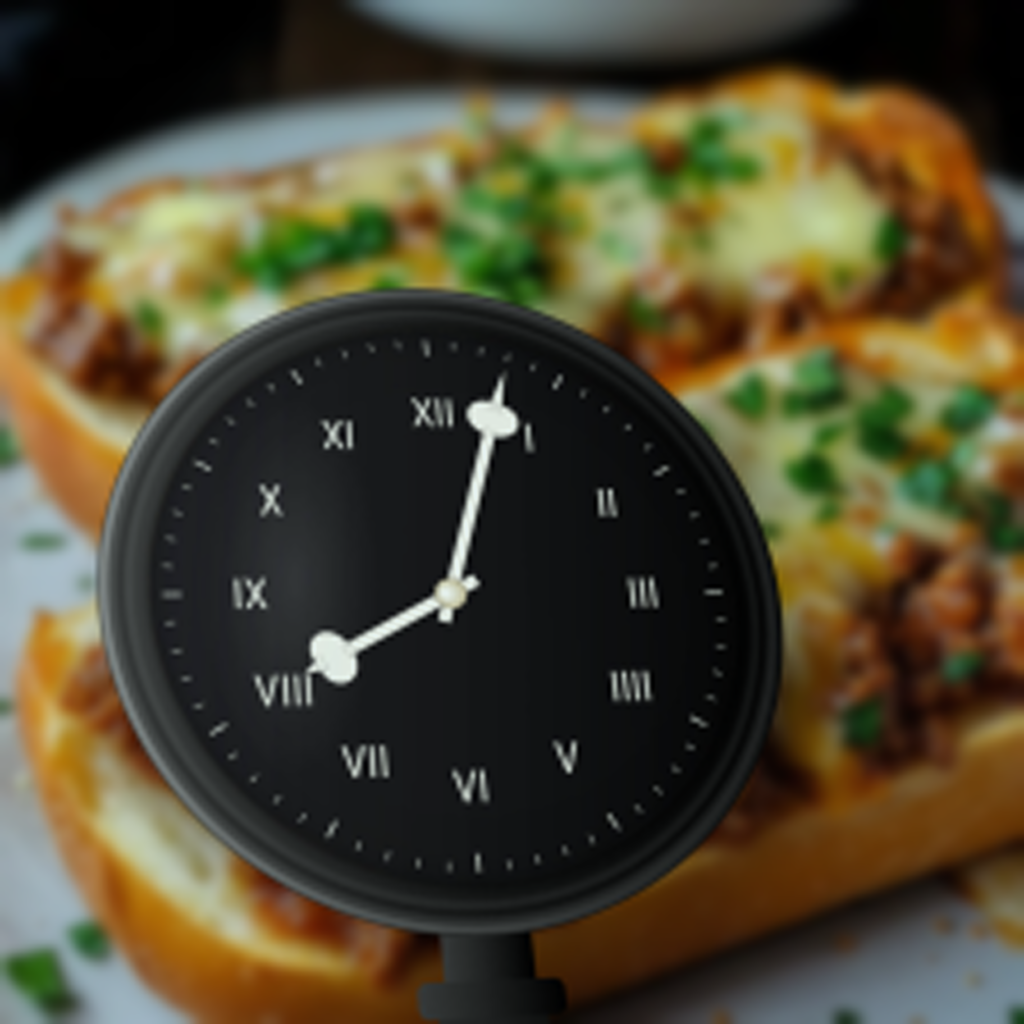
8:03
